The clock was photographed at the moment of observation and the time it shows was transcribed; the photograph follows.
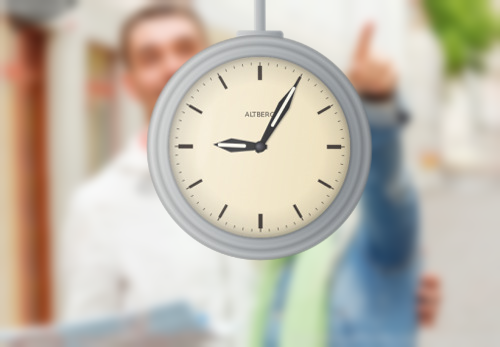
9:05
